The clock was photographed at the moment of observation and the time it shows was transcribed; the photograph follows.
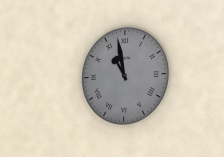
10:58
